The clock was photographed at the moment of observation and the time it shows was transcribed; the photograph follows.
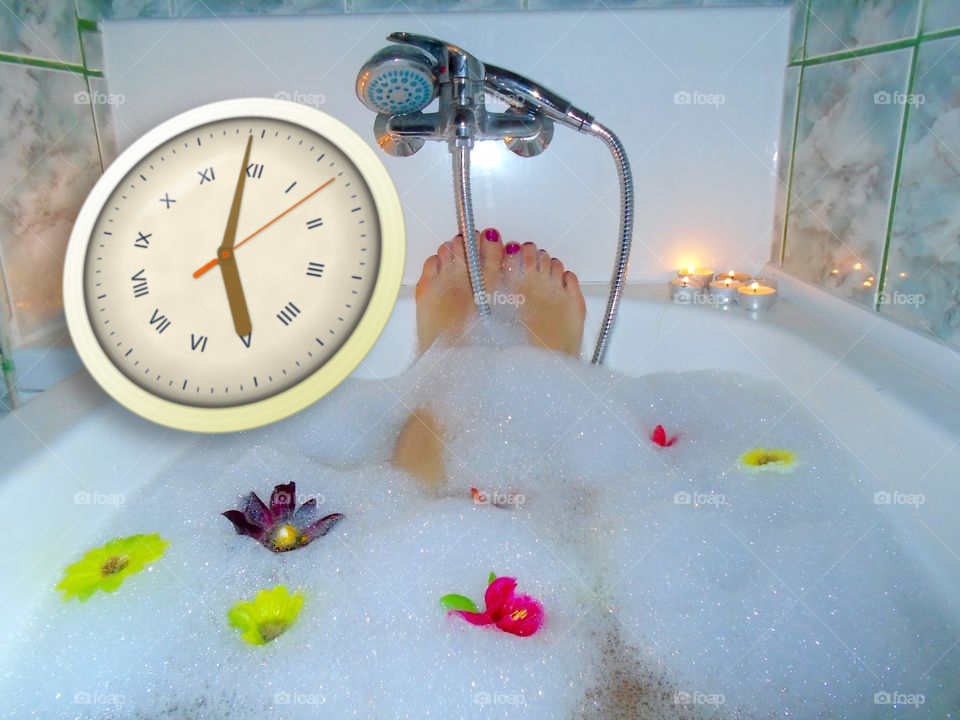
4:59:07
